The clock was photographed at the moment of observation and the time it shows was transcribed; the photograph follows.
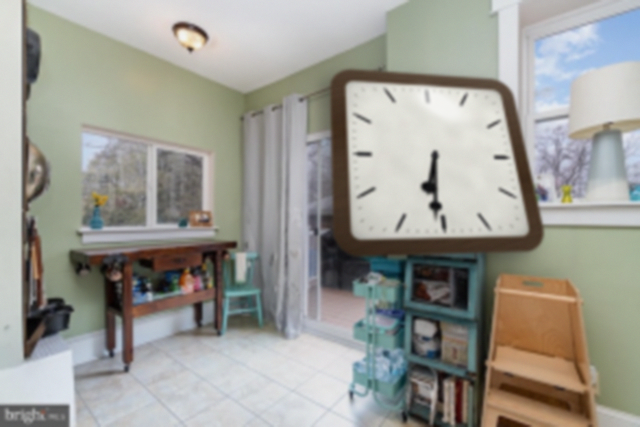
6:31
